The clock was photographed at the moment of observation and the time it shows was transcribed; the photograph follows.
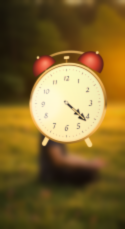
4:22
